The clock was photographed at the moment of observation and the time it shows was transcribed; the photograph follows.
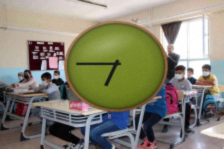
6:45
